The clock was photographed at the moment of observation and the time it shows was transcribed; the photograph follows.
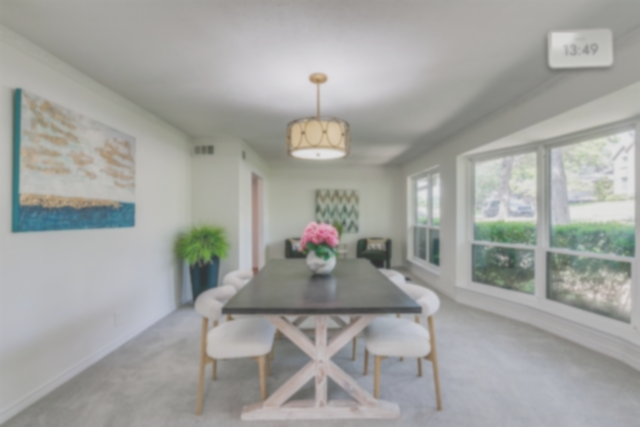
13:49
